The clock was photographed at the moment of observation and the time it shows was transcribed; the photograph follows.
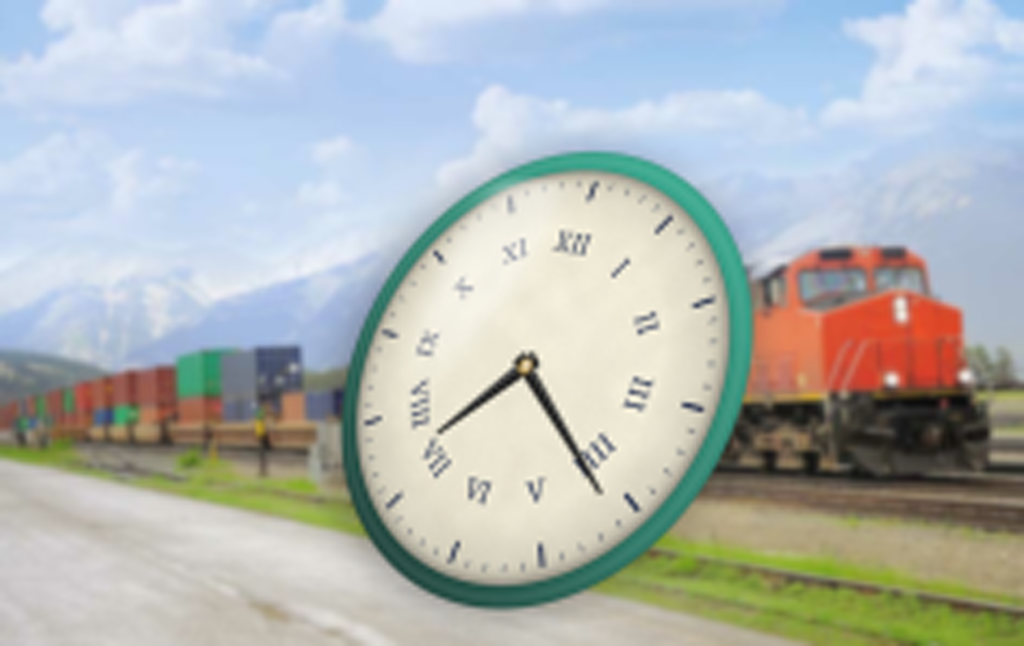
7:21
